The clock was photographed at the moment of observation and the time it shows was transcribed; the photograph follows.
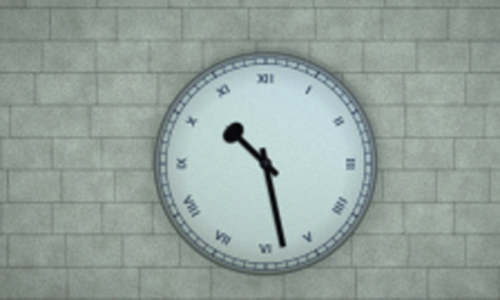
10:28
